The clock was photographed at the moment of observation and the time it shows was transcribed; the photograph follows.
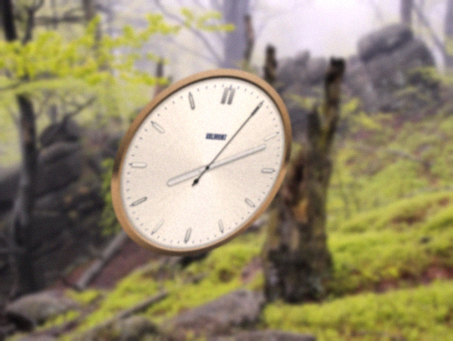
8:11:05
